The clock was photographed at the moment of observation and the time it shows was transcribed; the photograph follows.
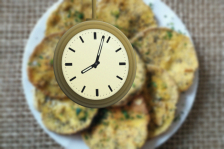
8:03
